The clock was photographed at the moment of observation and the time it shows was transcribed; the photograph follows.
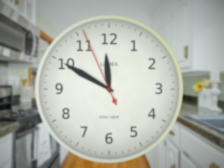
11:49:56
